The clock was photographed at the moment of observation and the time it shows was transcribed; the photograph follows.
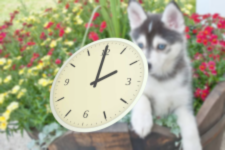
2:00
